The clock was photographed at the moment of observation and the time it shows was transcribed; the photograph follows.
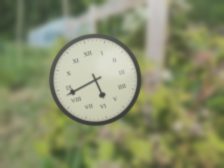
5:43
